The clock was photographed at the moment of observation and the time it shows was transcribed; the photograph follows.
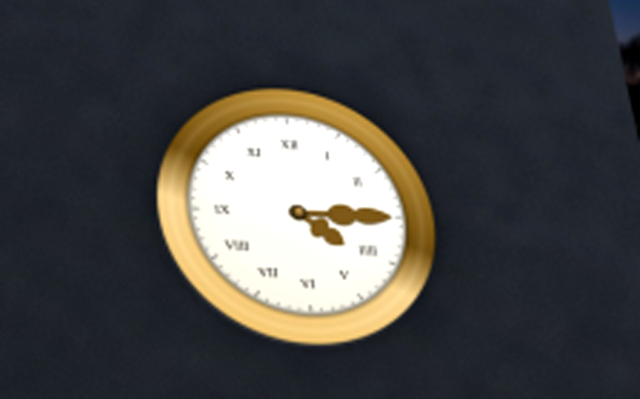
4:15
